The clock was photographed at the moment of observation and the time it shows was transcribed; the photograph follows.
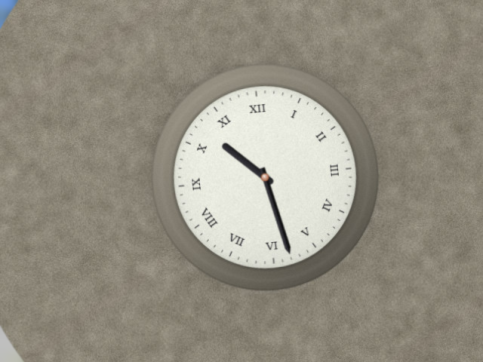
10:28
